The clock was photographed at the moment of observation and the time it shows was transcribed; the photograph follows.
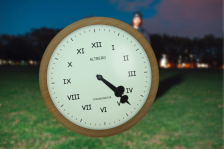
4:23
